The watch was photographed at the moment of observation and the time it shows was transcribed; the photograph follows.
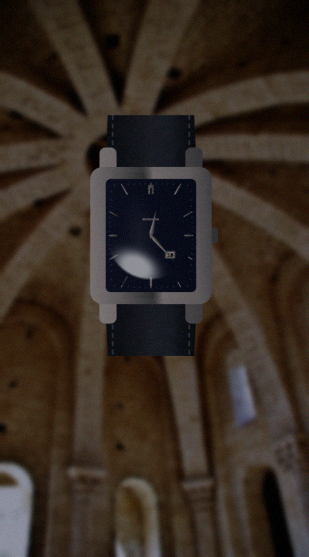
12:23
